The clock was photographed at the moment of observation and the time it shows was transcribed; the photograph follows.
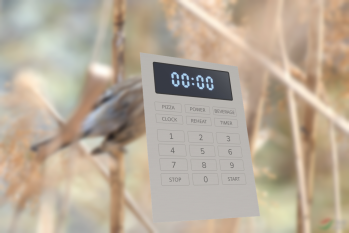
0:00
